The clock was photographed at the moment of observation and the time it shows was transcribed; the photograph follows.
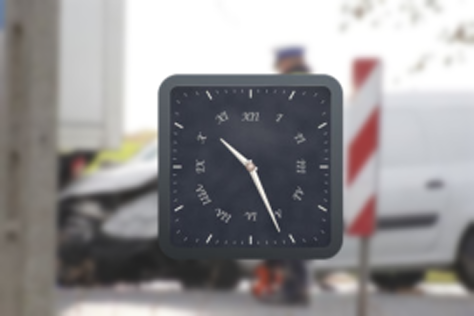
10:26
